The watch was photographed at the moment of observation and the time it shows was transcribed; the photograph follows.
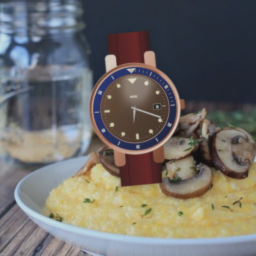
6:19
